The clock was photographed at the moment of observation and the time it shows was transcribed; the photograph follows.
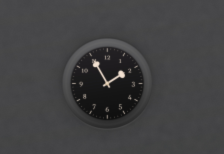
1:55
